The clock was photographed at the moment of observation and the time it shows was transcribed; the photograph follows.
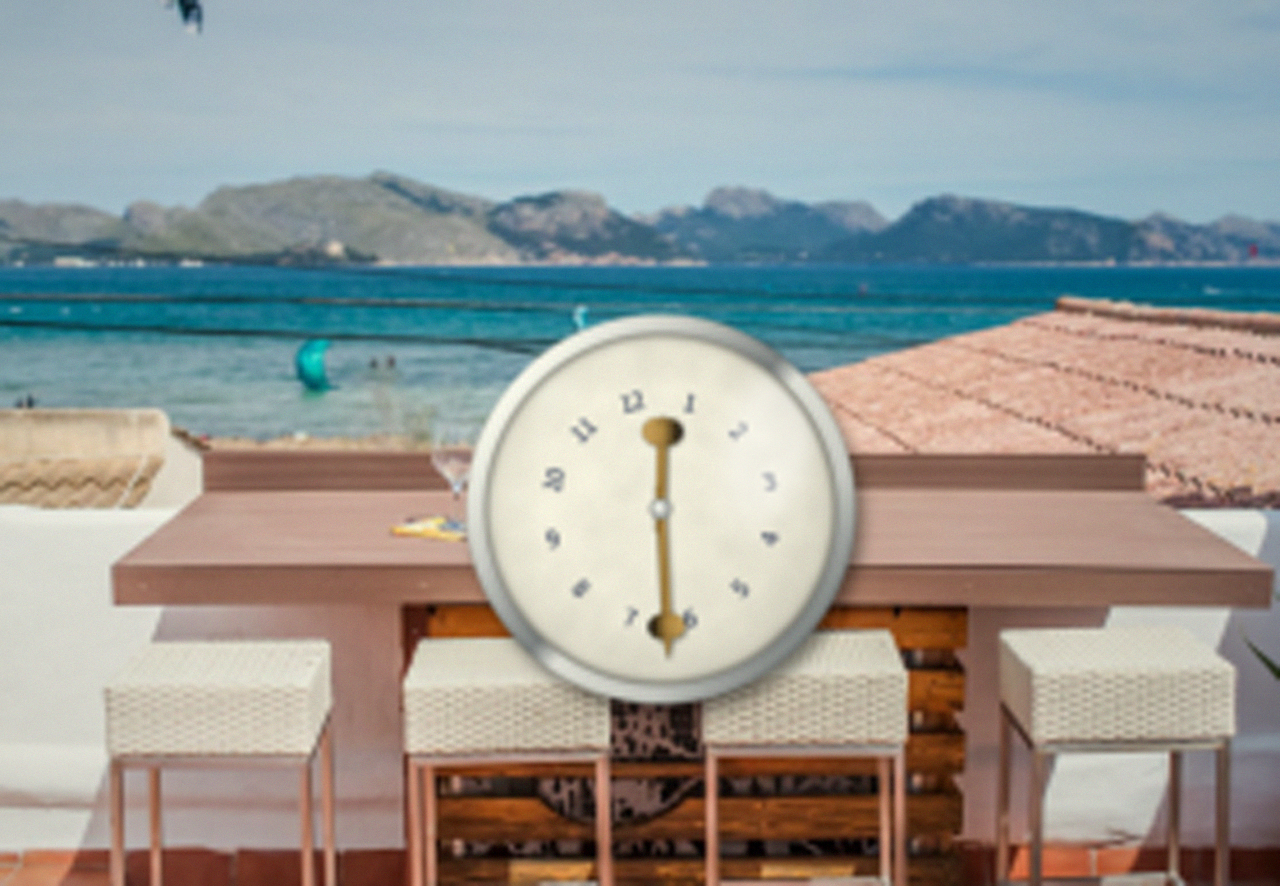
12:32
